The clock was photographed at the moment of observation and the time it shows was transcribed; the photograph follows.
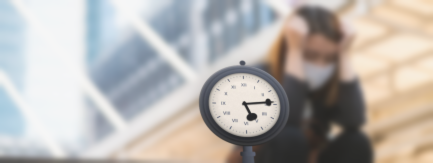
5:14
